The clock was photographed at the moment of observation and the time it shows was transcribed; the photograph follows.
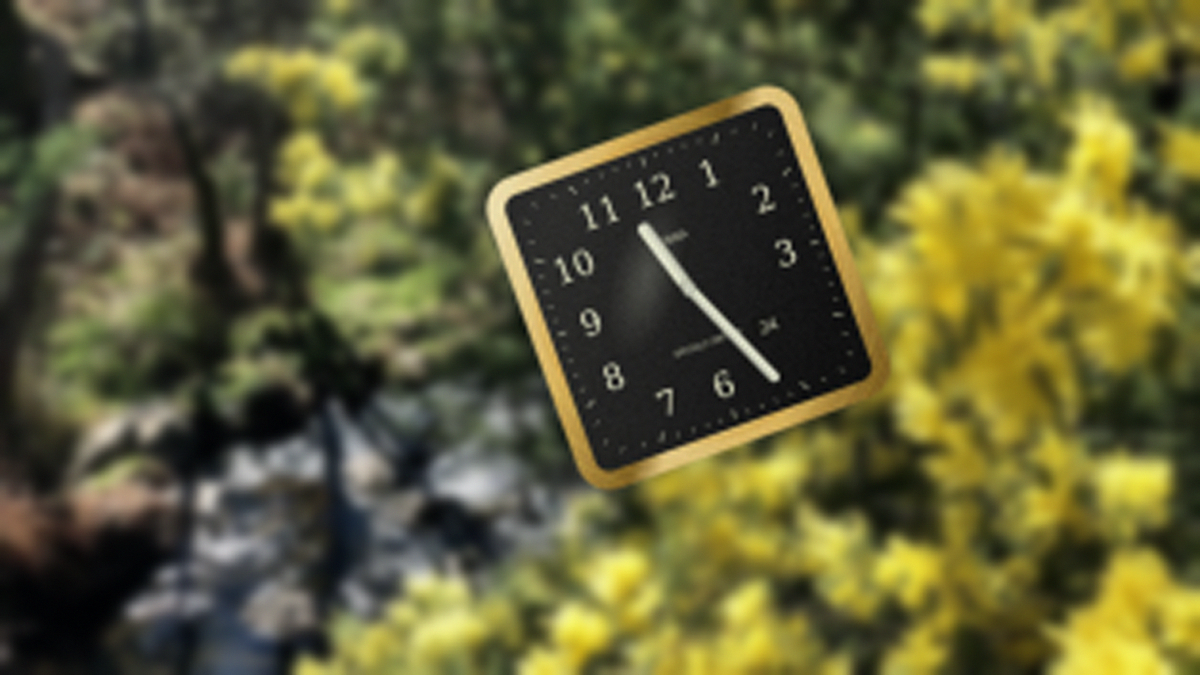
11:26
